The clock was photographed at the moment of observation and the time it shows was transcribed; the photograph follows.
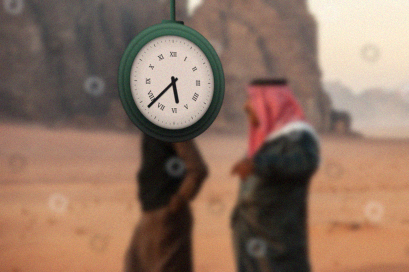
5:38
